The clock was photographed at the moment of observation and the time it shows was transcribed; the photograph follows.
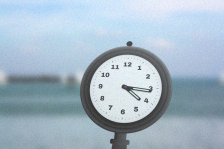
4:16
